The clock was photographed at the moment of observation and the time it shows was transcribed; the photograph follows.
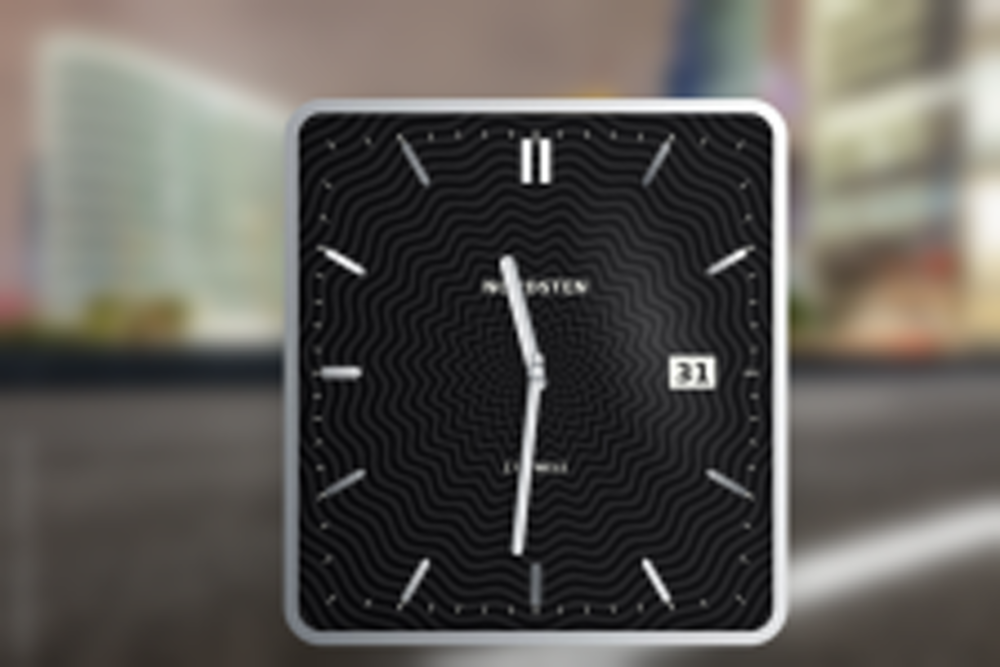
11:31
